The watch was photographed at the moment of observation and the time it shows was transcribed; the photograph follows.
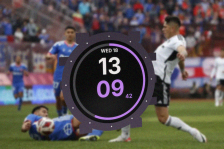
13:09
